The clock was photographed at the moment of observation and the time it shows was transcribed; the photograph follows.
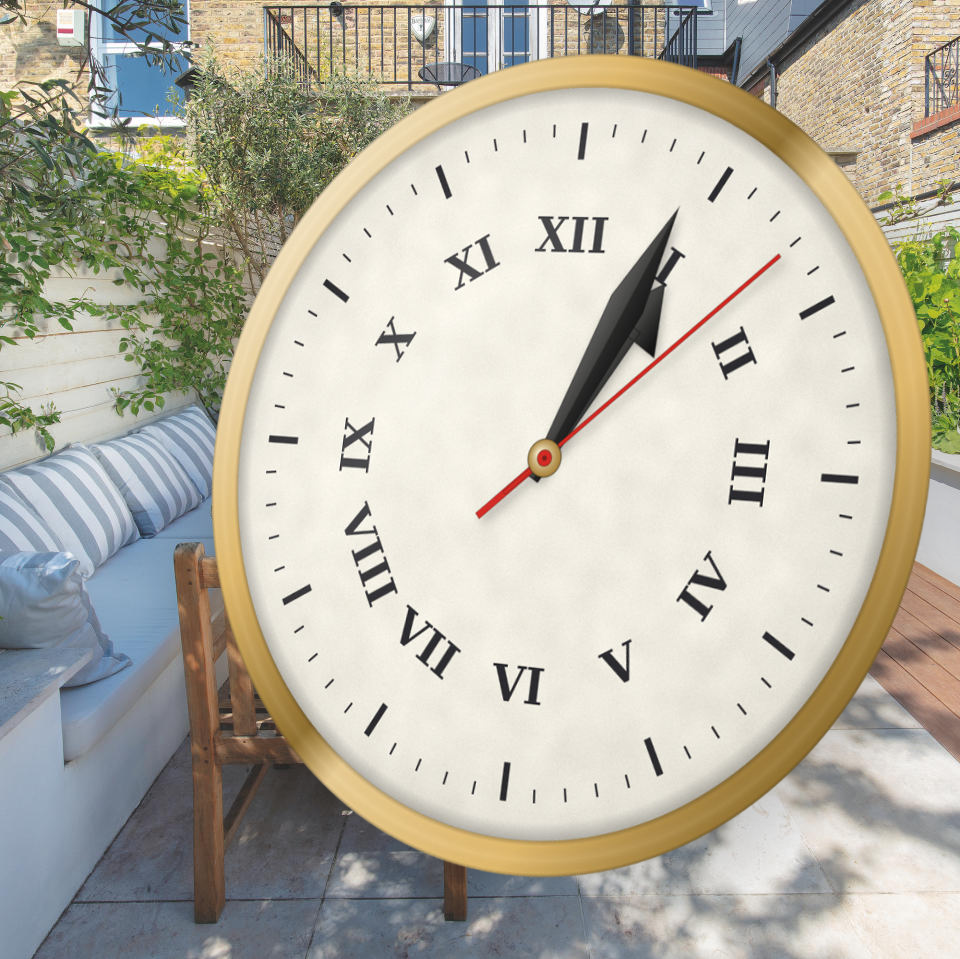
1:04:08
